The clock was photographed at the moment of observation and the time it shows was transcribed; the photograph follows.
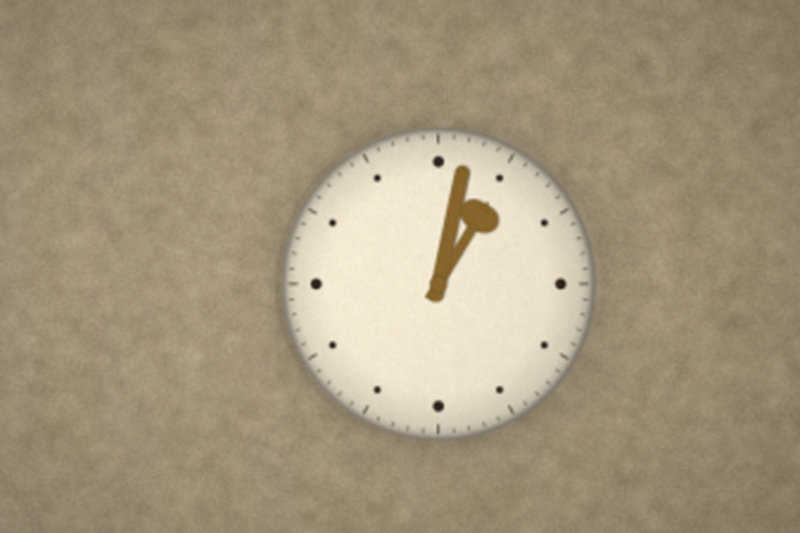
1:02
